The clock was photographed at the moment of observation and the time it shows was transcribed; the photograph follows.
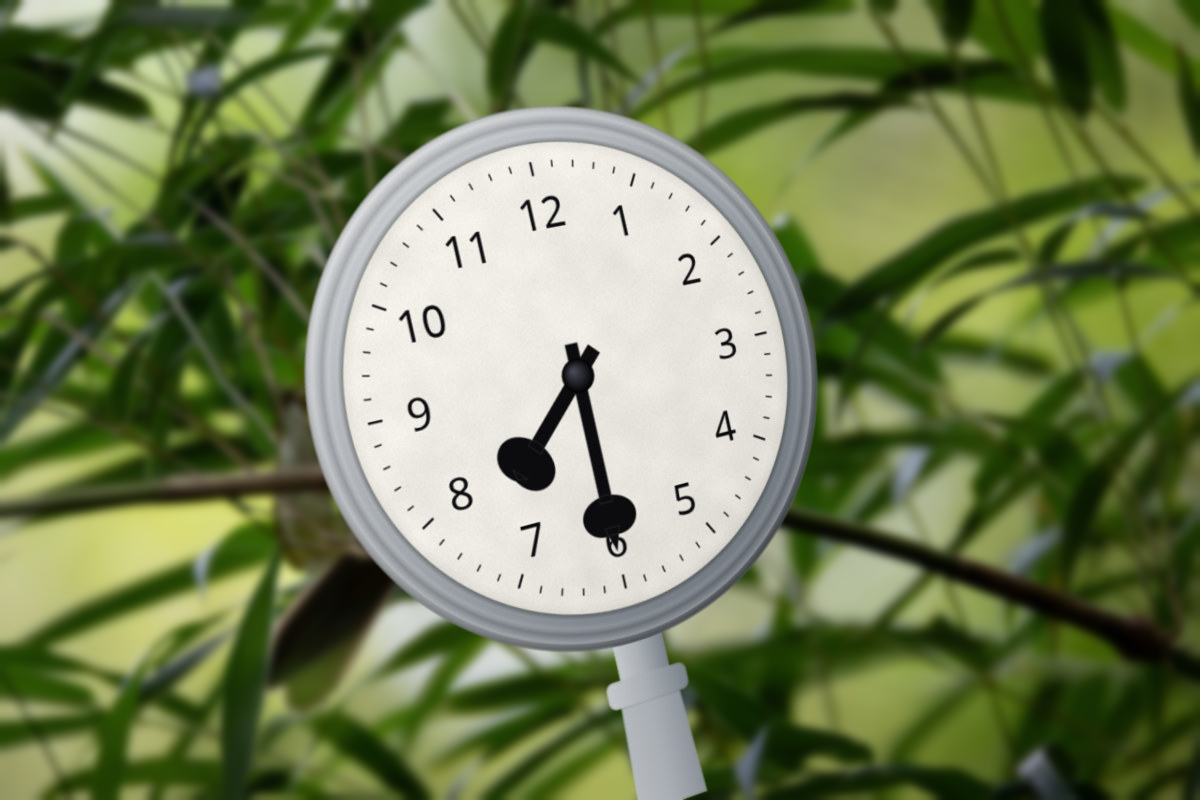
7:30
